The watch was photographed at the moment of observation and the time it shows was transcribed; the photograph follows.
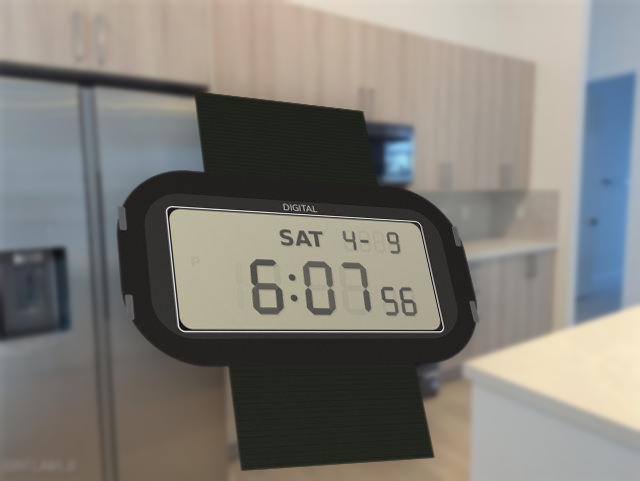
6:07:56
